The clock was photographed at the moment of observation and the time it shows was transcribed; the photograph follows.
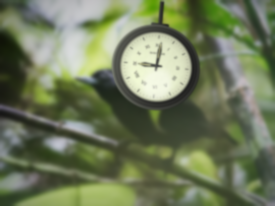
9:01
